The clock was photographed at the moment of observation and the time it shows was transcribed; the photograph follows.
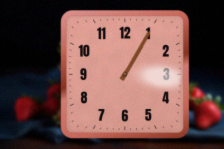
1:05
